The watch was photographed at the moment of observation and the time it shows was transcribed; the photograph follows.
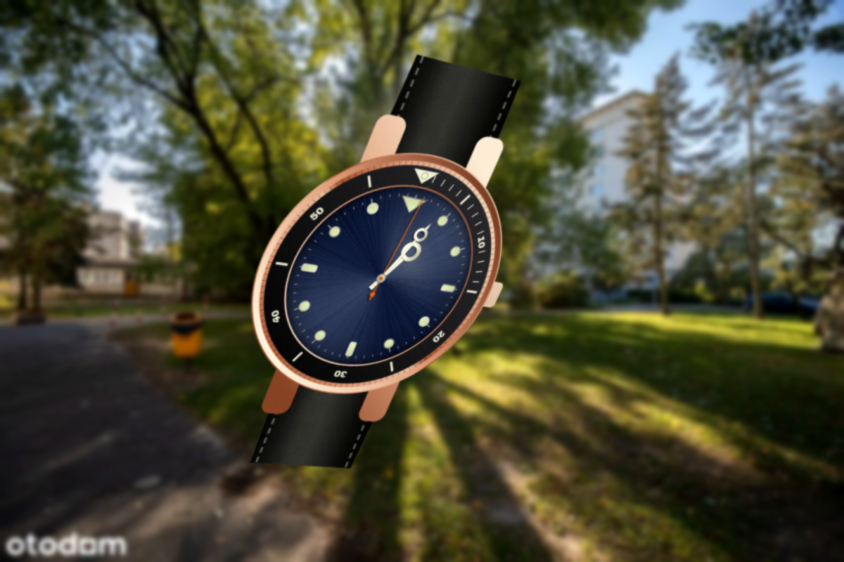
1:04:01
